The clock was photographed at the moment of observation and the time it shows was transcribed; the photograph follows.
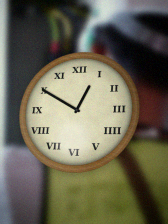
12:50
